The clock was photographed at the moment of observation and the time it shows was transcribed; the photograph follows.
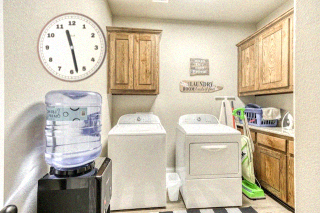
11:28
